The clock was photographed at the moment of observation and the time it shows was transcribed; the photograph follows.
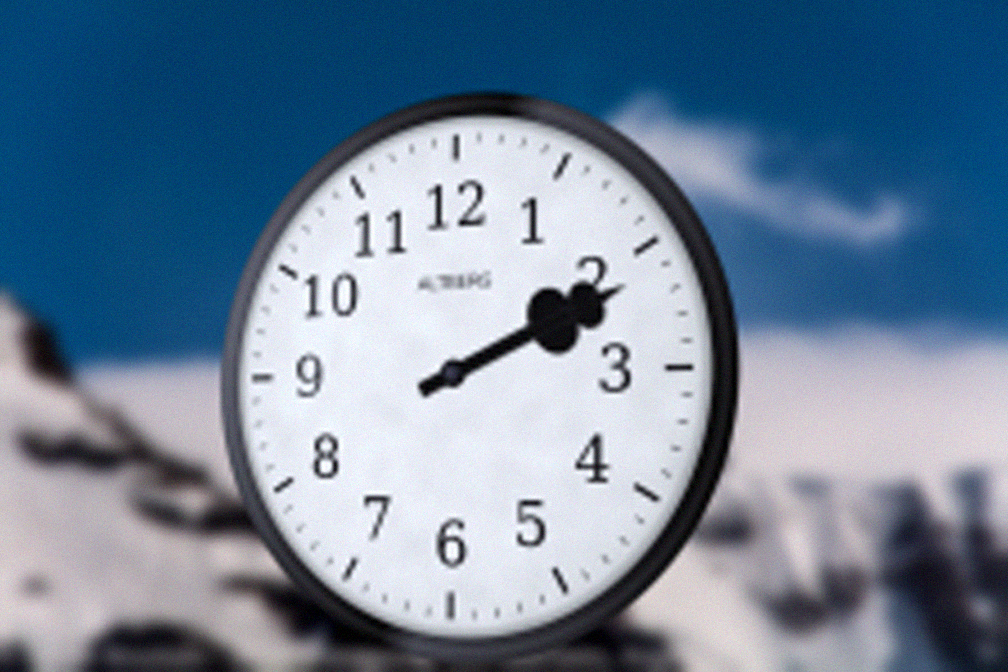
2:11
